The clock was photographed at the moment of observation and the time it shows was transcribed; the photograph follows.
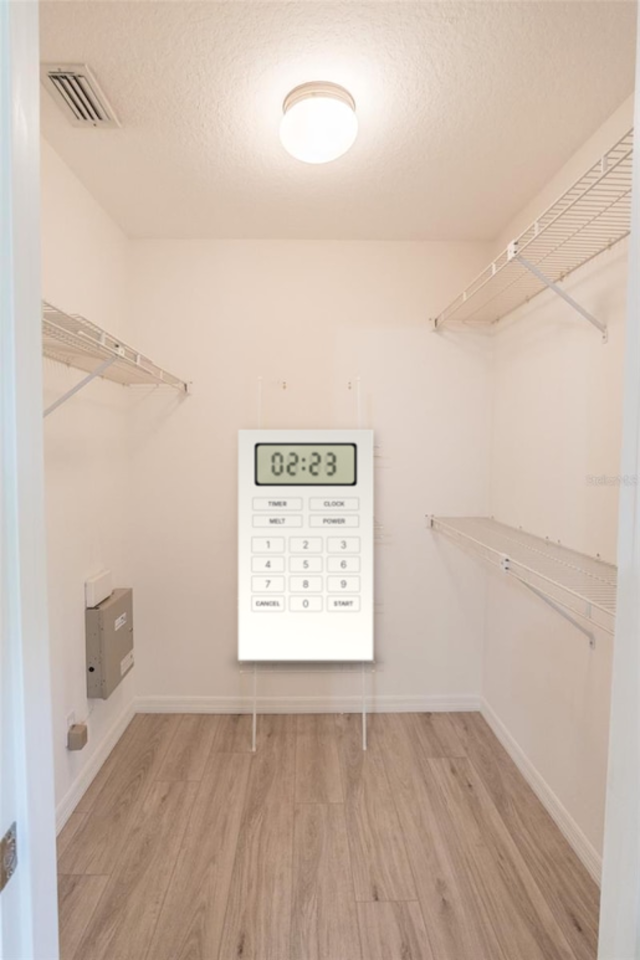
2:23
